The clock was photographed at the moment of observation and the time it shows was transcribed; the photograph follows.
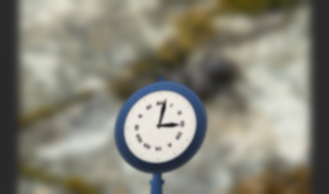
3:02
